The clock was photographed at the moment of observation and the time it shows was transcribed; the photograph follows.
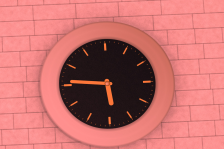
5:46
